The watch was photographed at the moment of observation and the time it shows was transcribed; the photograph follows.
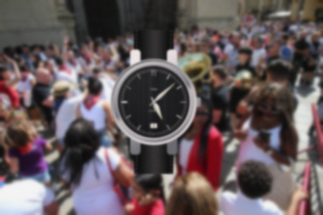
5:08
